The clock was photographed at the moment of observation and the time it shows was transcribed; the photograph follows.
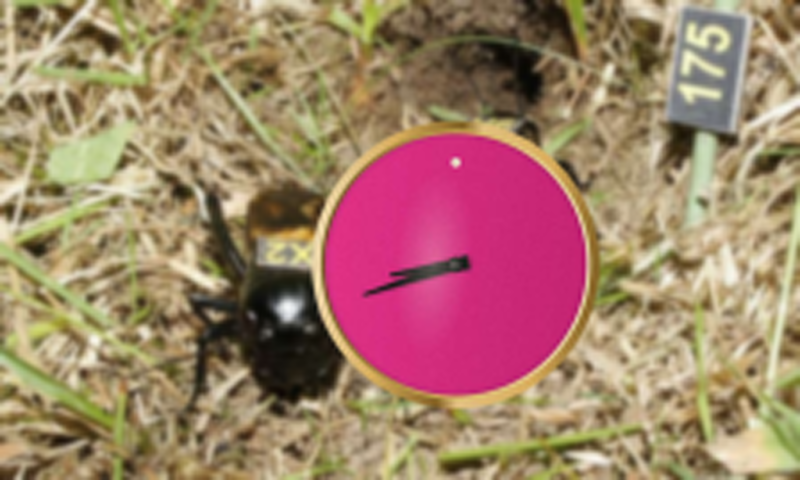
8:42
